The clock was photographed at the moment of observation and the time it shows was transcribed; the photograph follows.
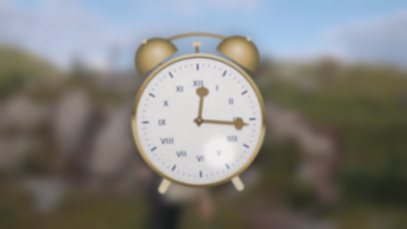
12:16
